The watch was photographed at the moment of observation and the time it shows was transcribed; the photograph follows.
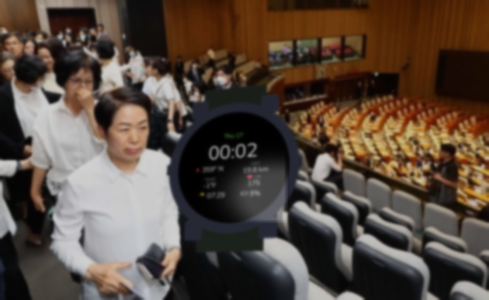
0:02
